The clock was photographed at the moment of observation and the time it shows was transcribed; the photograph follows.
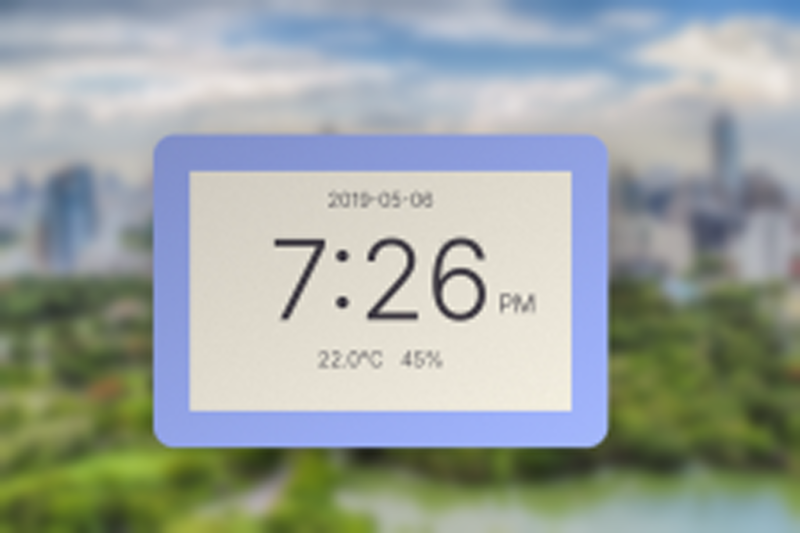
7:26
